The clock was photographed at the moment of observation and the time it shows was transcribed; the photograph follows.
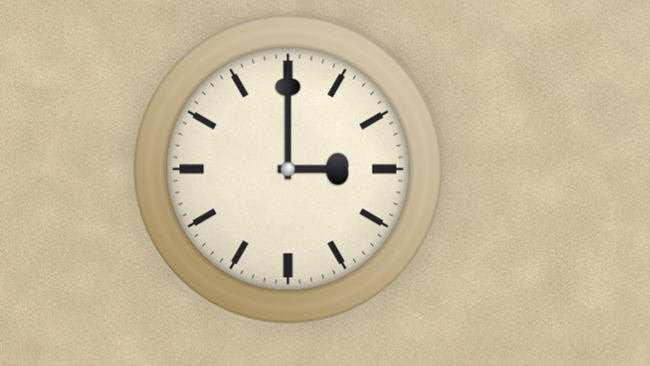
3:00
